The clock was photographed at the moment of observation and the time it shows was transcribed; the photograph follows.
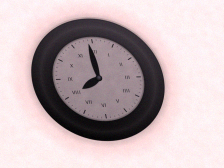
7:59
